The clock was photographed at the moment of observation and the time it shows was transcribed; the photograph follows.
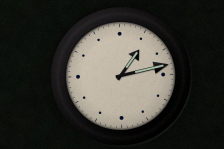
1:13
